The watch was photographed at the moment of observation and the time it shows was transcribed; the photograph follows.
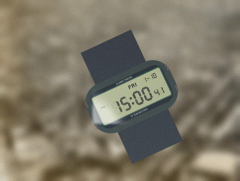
15:00:41
